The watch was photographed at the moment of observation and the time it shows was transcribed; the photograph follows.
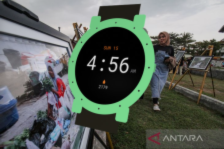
4:56
